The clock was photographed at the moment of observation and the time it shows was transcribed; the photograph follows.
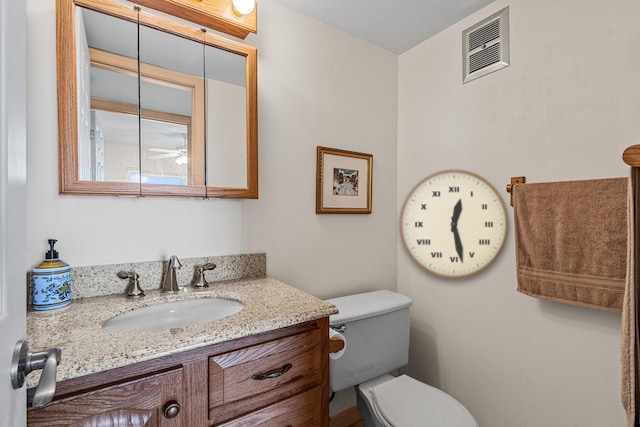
12:28
